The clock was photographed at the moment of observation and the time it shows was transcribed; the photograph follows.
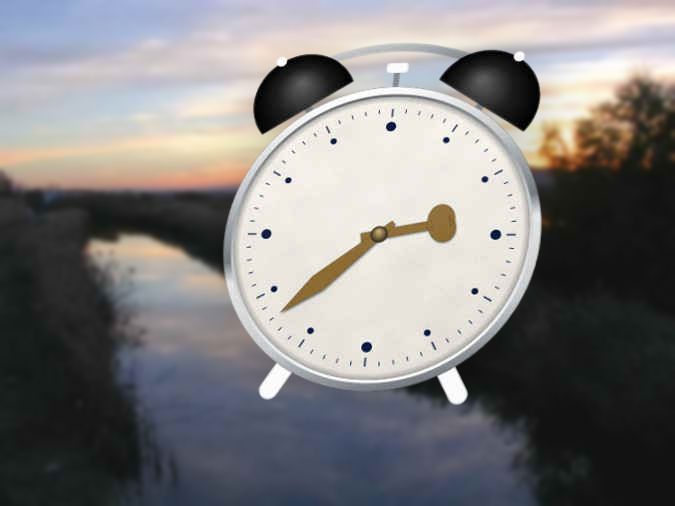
2:38
